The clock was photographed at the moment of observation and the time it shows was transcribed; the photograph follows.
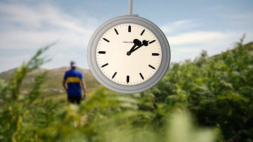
1:09
